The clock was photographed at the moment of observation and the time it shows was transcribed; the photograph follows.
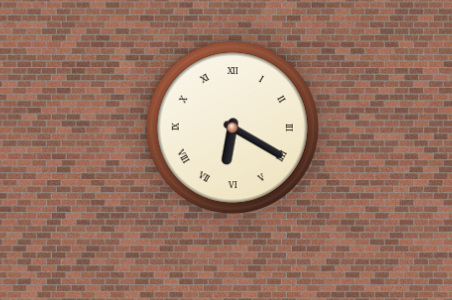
6:20
